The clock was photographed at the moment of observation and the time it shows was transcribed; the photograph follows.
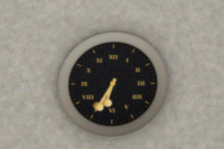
6:35
